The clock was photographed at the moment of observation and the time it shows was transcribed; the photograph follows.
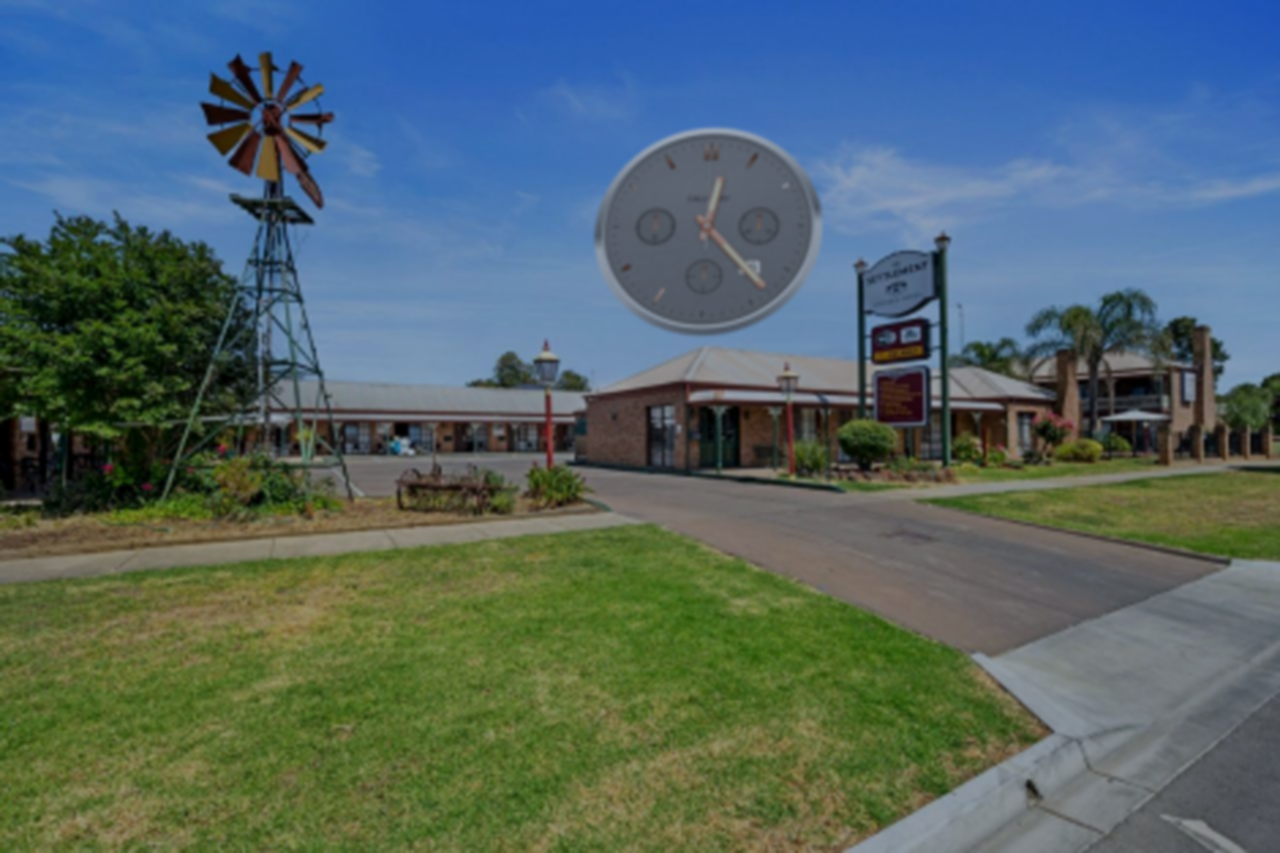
12:23
